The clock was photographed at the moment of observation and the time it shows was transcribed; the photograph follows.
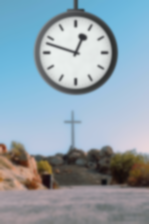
12:48
